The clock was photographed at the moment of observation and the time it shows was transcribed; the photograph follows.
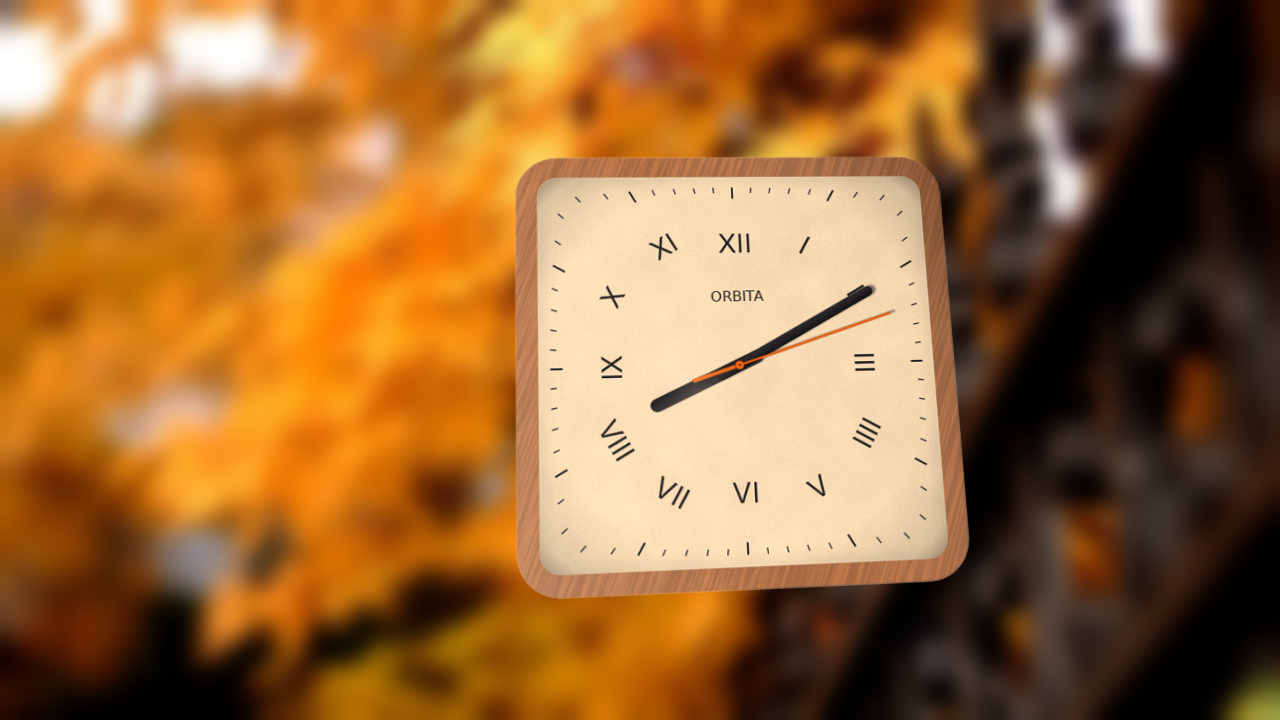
8:10:12
